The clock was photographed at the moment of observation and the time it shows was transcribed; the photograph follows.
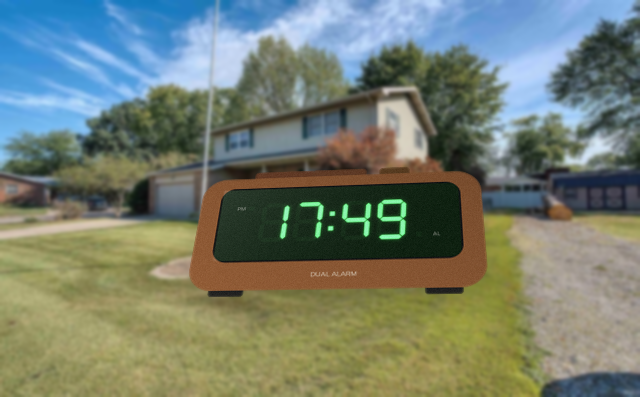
17:49
